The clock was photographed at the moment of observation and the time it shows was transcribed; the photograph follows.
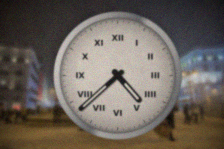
4:38
